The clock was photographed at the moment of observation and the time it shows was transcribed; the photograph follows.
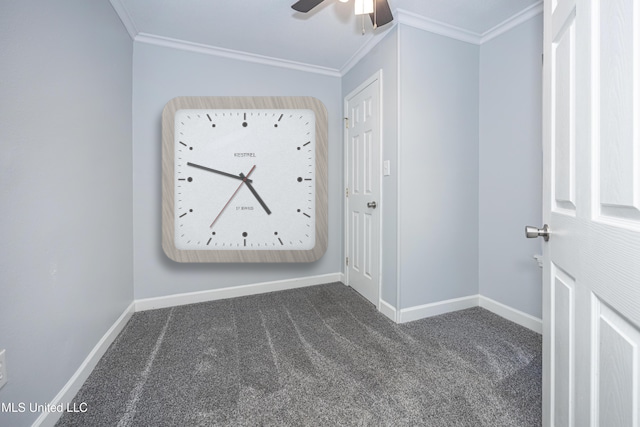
4:47:36
